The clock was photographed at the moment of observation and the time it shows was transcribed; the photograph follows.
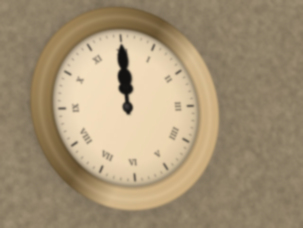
12:00
